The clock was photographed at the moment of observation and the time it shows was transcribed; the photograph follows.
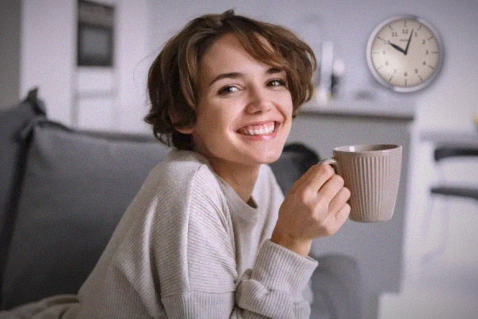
10:03
